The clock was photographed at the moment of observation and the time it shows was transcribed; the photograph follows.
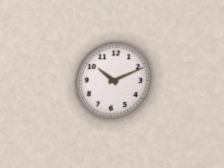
10:11
